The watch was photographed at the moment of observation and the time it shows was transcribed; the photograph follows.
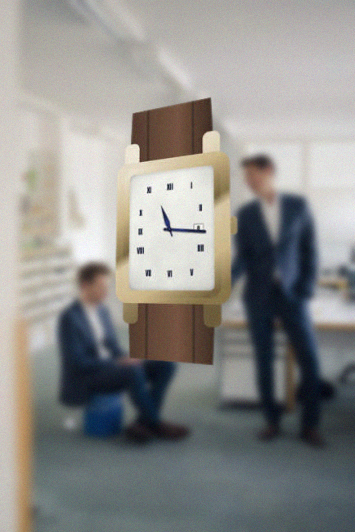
11:16
